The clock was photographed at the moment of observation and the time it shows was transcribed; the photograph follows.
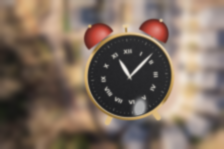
11:08
